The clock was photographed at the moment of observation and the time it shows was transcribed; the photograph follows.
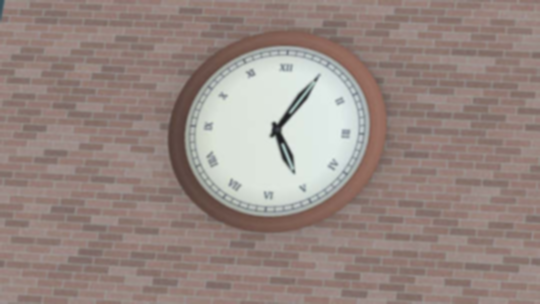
5:05
